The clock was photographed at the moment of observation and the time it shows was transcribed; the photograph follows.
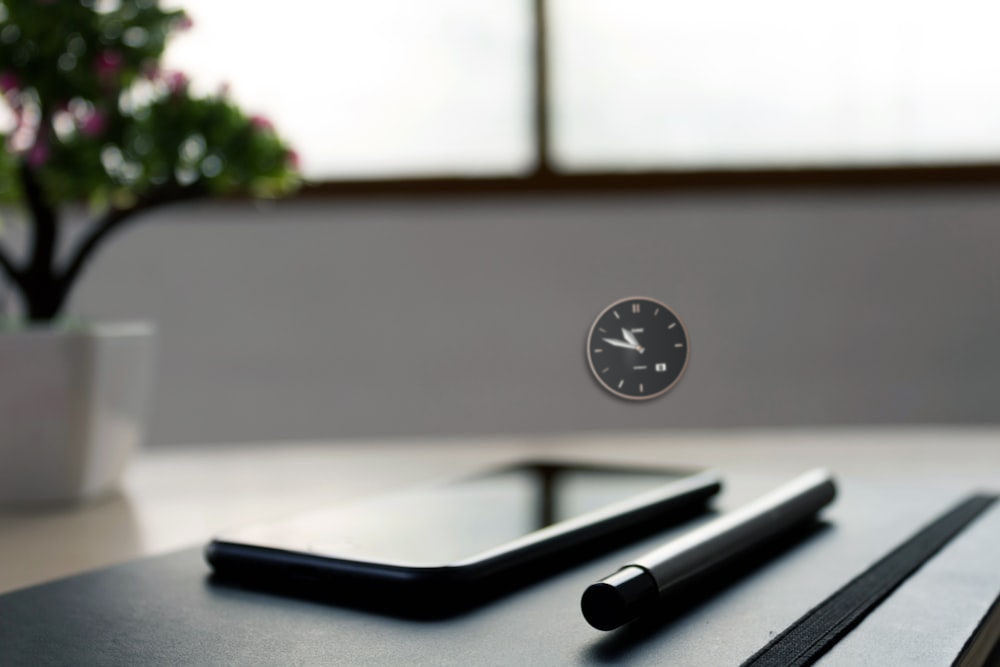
10:48
